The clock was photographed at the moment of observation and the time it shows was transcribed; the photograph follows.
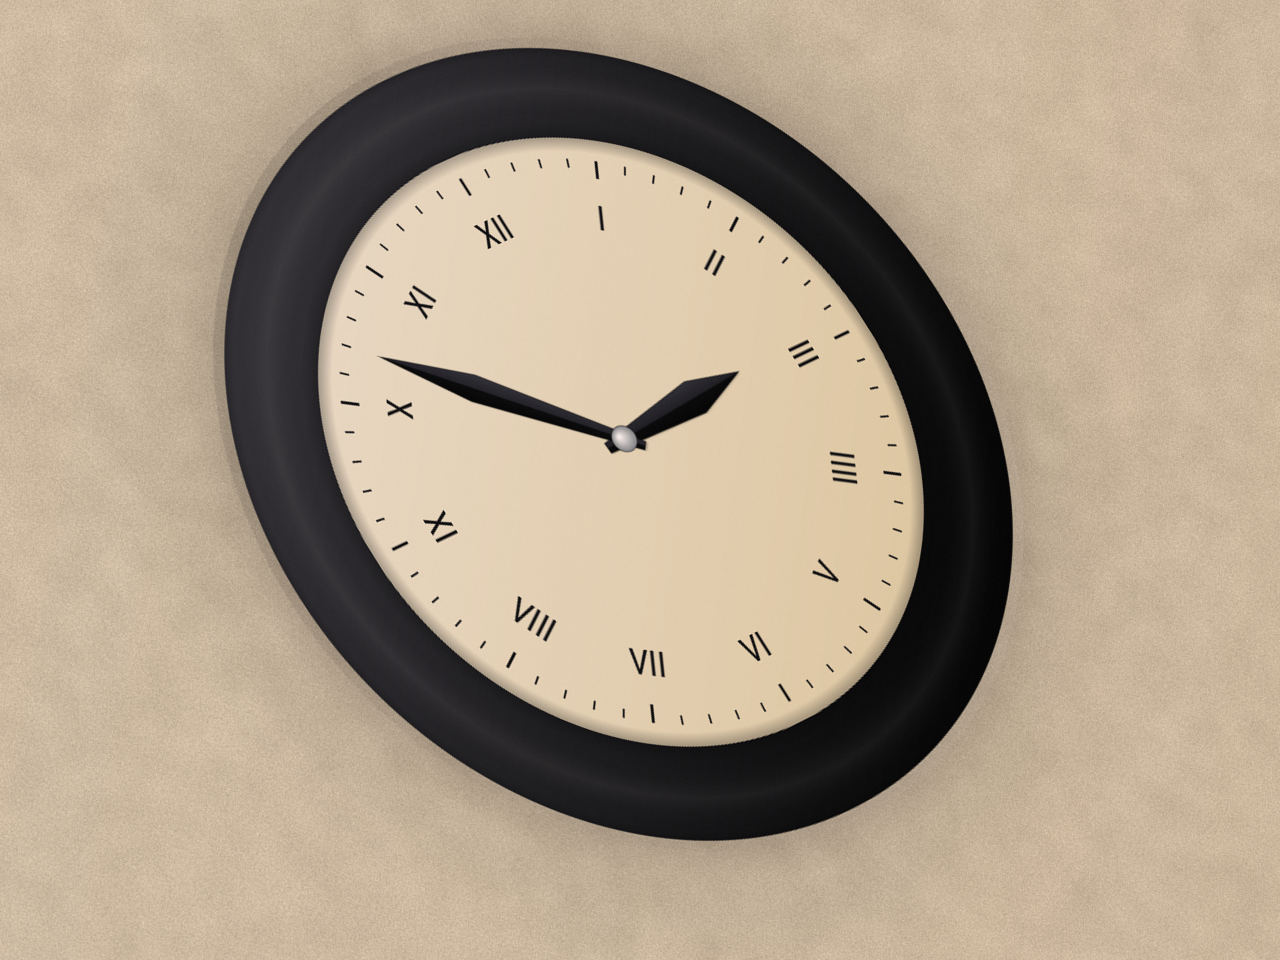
2:52
